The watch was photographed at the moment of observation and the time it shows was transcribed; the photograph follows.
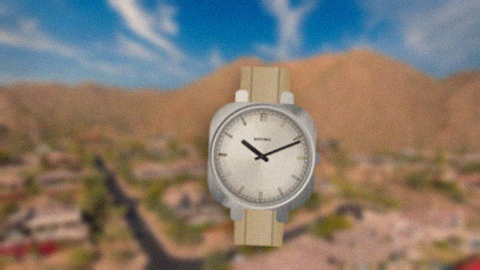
10:11
